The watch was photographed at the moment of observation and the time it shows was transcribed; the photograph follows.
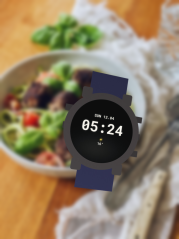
5:24
